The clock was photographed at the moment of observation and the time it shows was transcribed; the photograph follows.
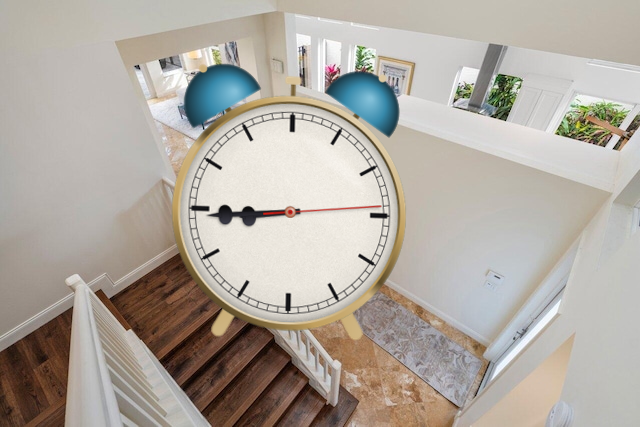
8:44:14
